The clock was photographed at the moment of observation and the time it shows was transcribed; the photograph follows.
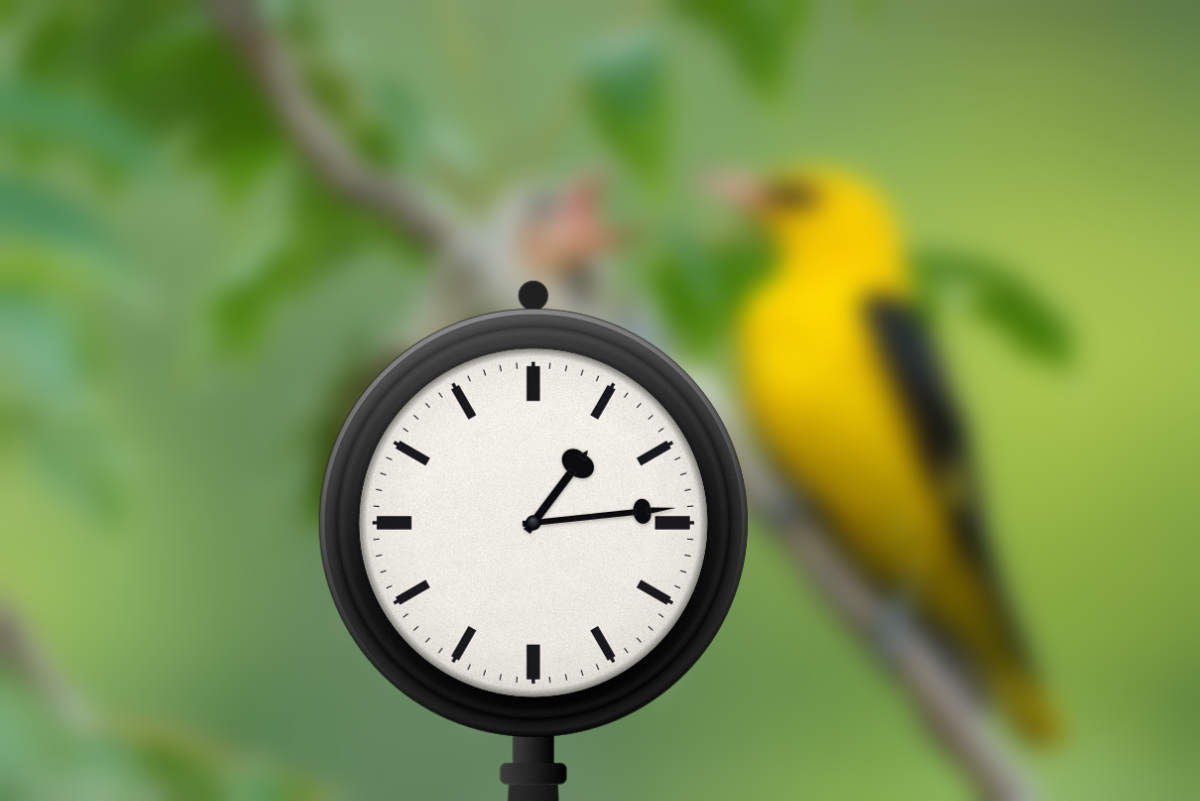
1:14
